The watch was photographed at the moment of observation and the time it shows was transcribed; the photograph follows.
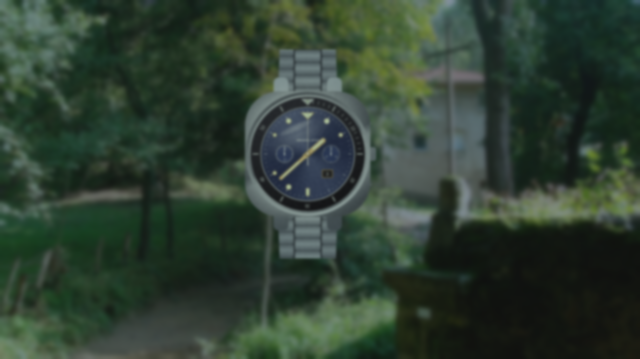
1:38
